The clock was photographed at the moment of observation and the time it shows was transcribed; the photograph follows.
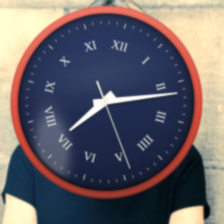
7:11:24
